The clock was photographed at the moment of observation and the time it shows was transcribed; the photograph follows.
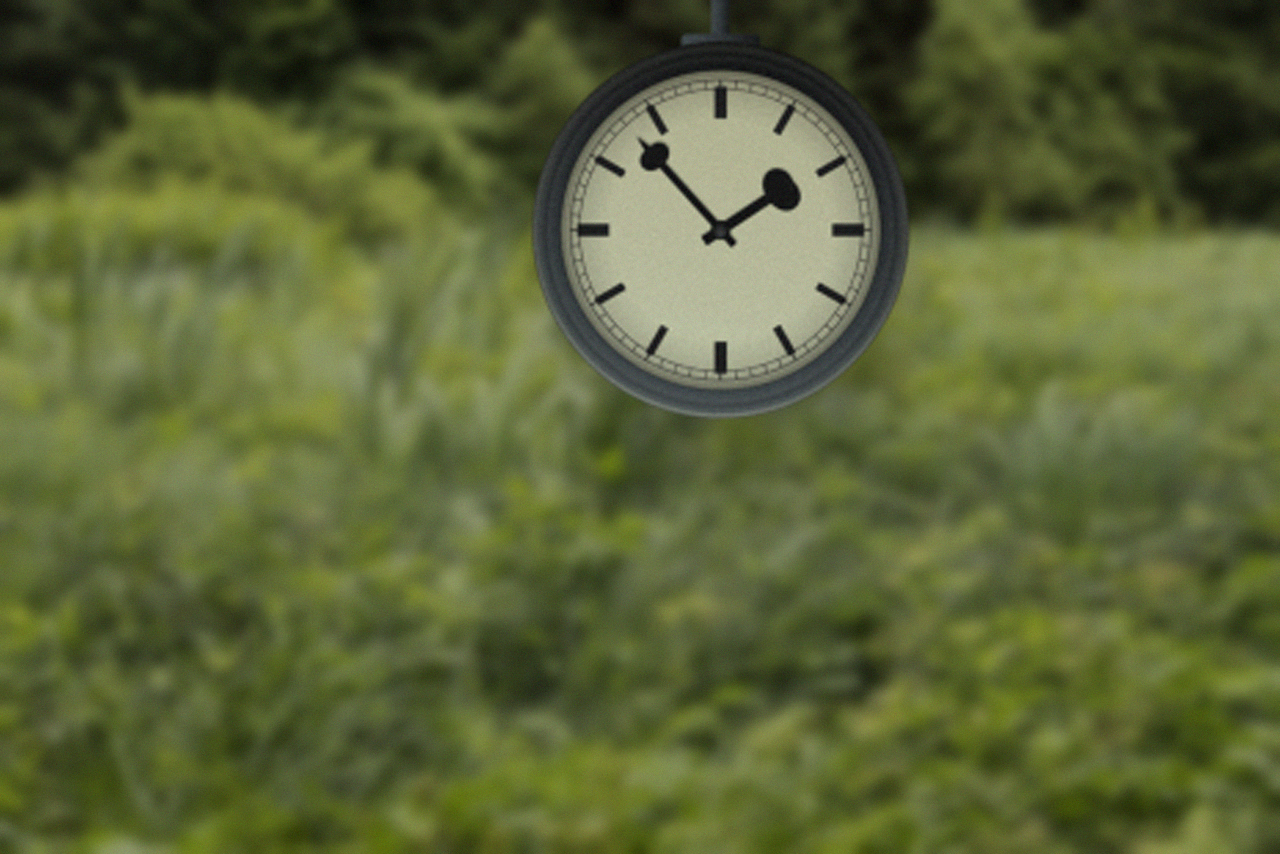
1:53
